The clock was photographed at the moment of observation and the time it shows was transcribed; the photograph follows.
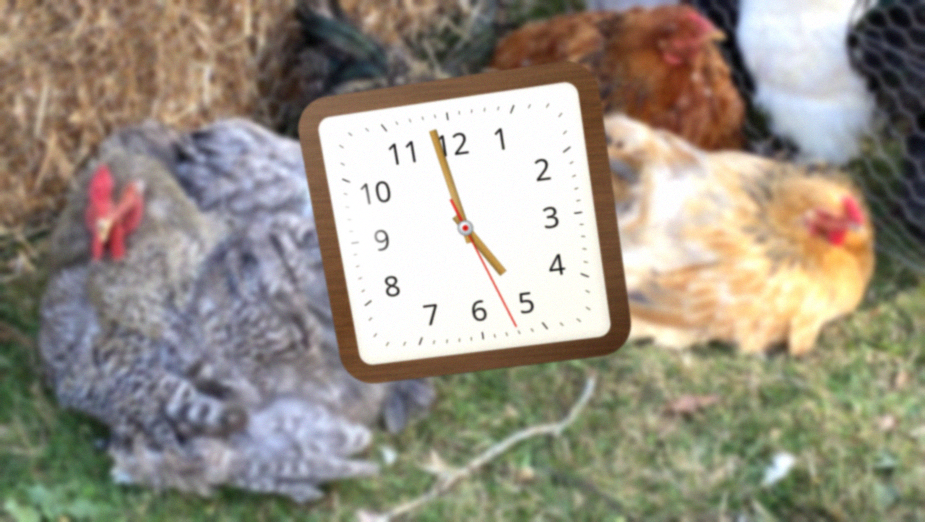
4:58:27
